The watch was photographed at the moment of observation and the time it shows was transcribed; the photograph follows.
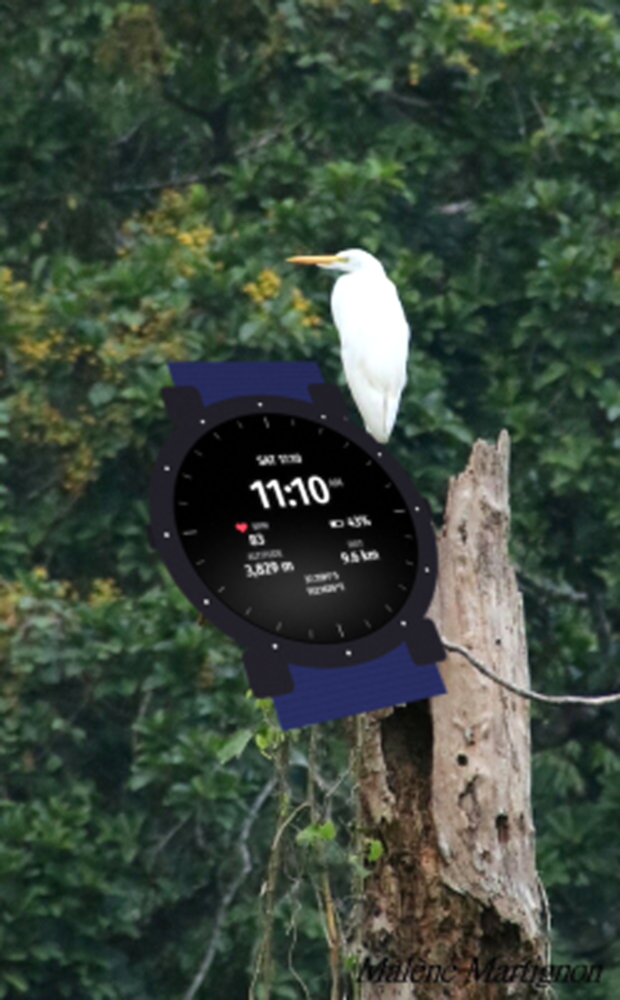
11:10
